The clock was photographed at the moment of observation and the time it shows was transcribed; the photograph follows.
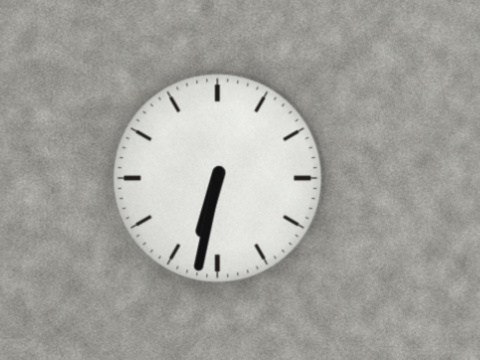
6:32
